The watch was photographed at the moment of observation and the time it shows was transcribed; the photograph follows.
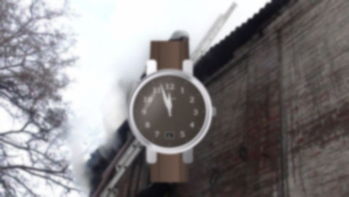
11:57
